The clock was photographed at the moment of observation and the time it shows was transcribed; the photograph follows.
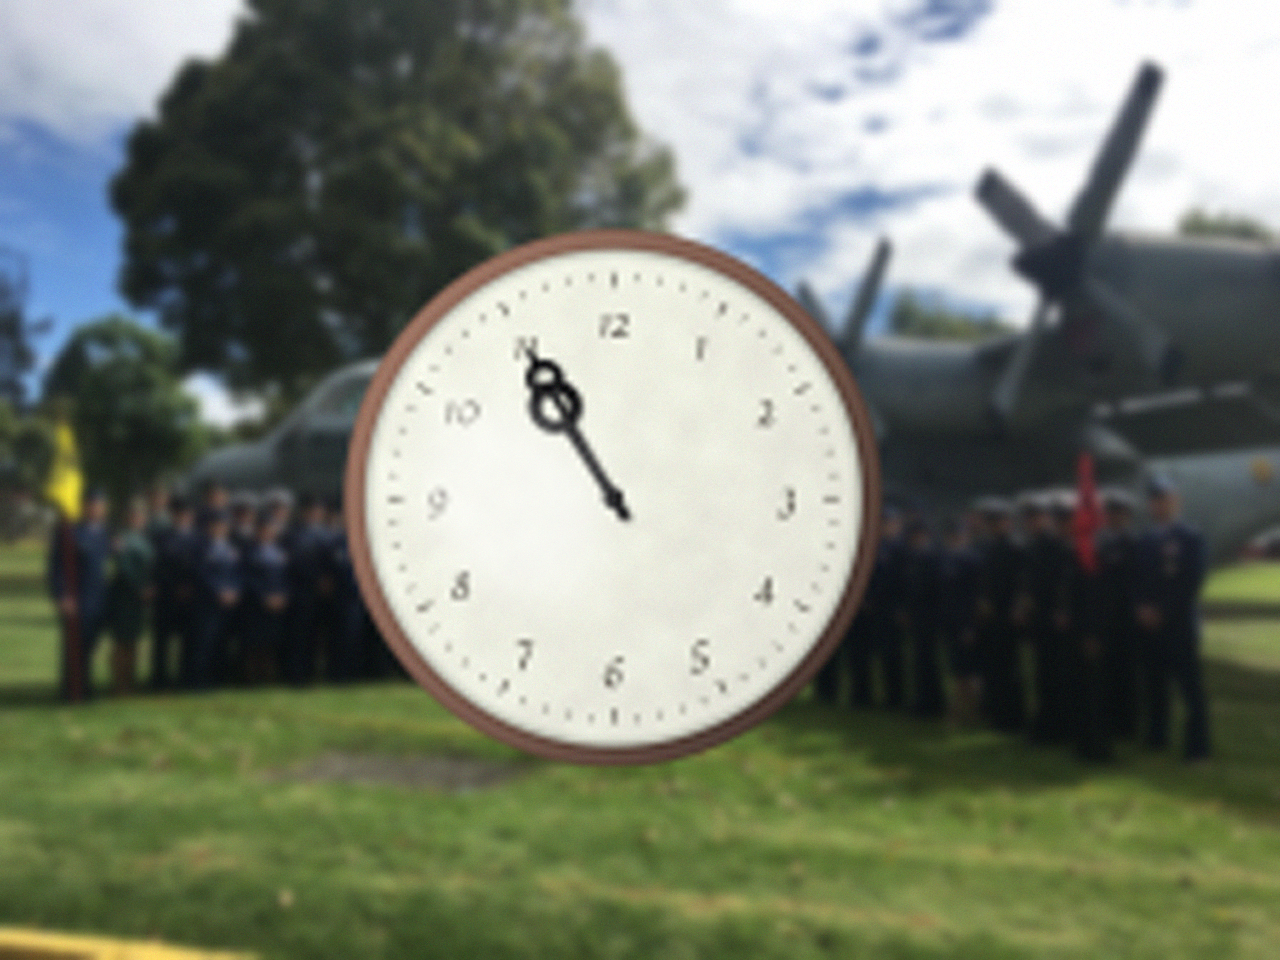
10:55
